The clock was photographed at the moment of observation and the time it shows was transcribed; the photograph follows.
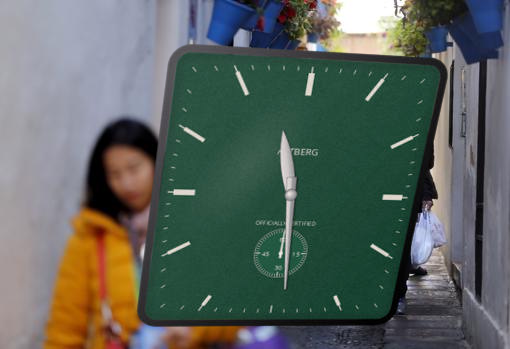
11:29
